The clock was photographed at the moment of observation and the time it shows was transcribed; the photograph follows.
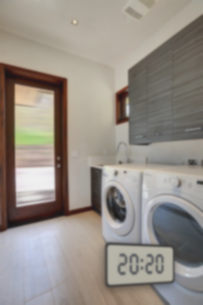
20:20
